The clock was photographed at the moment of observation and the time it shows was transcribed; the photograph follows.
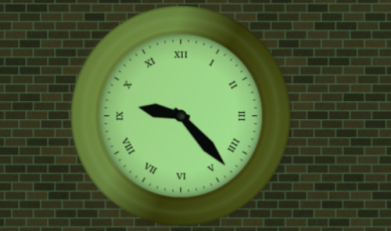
9:23
